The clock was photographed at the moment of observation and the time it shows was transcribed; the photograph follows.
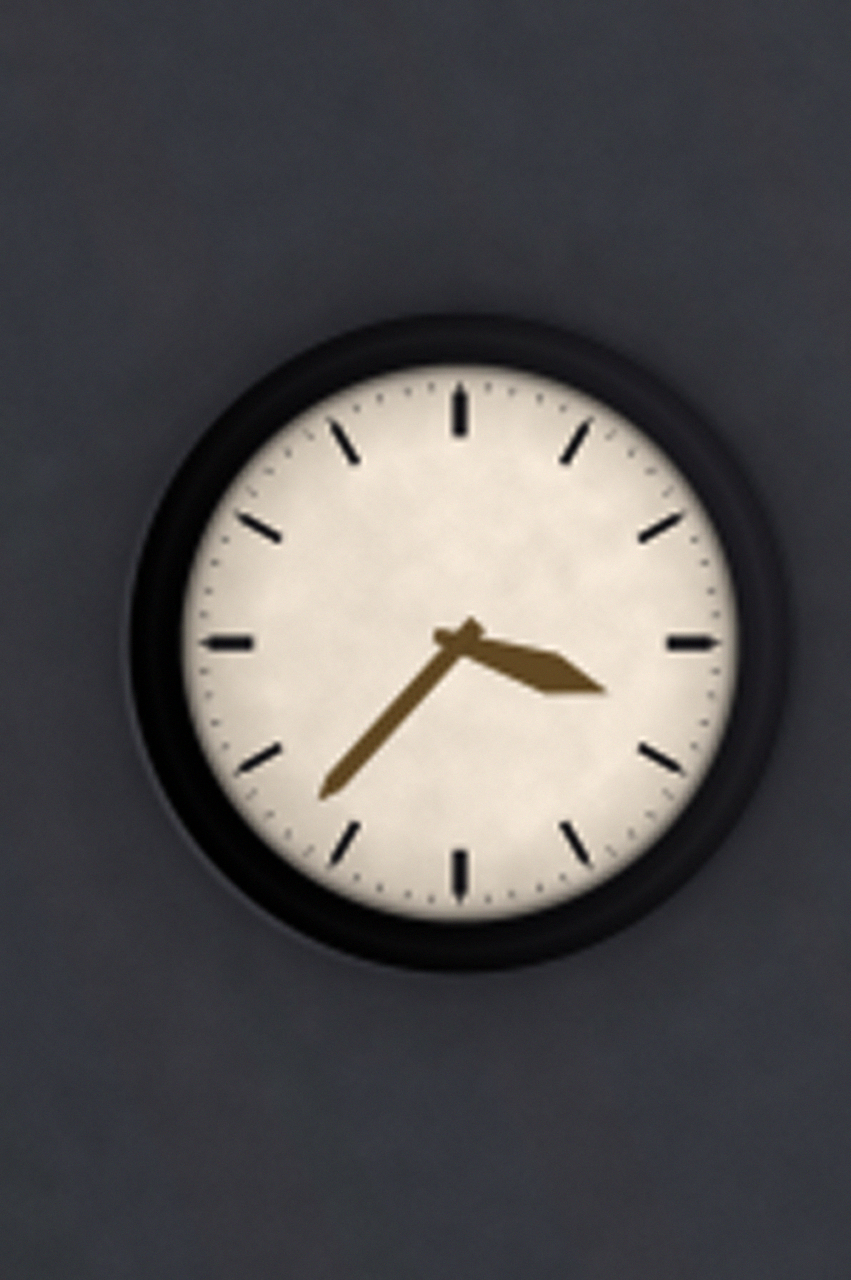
3:37
